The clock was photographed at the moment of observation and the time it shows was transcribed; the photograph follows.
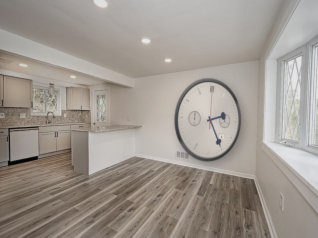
2:25
